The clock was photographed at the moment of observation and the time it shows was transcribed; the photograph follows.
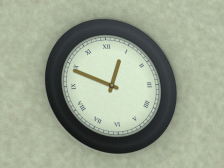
12:49
